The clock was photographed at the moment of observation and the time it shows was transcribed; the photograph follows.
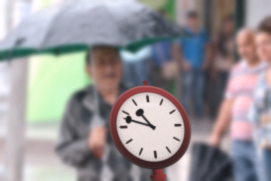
10:48
